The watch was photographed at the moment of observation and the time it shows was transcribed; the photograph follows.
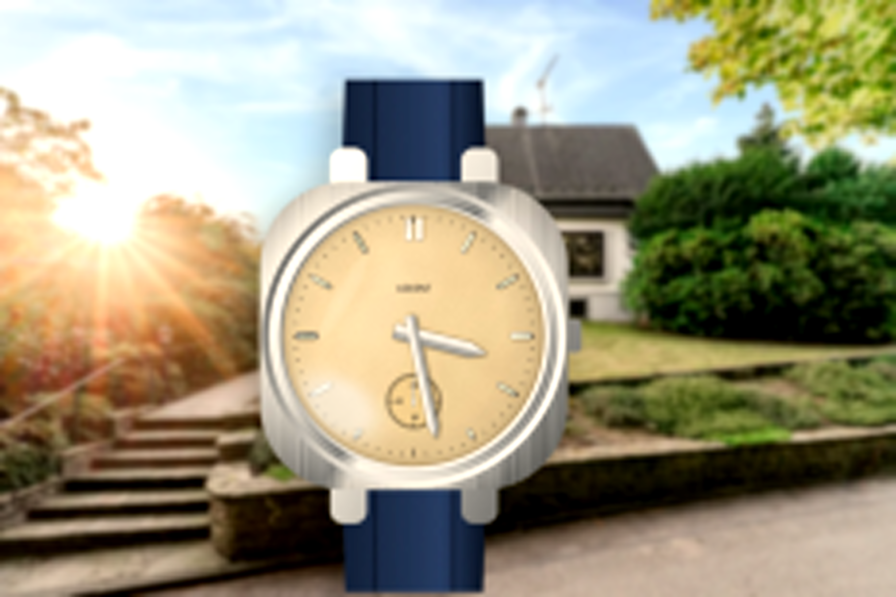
3:28
